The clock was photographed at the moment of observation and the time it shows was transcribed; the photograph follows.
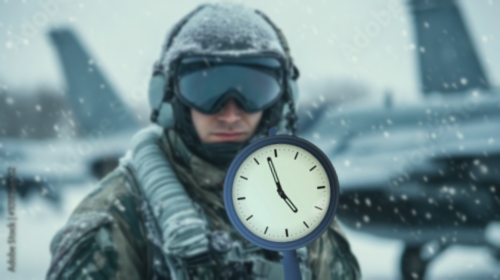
4:58
